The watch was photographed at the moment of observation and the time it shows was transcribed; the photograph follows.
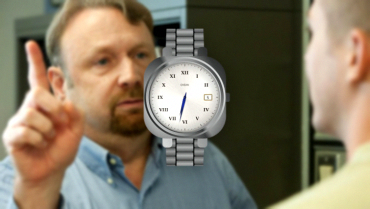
6:32
